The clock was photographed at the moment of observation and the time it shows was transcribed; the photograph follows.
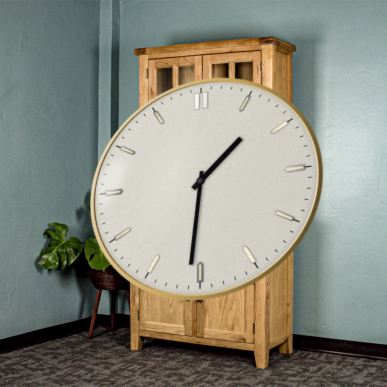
1:31
